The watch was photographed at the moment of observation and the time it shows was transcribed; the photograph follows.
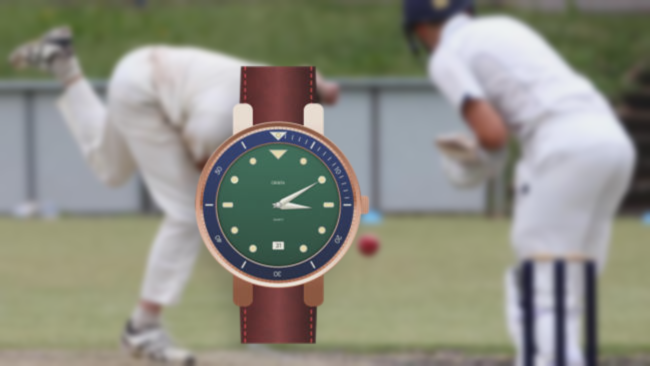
3:10
